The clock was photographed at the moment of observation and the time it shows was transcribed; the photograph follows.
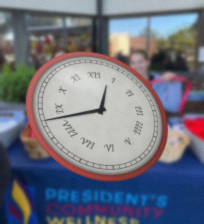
12:43
